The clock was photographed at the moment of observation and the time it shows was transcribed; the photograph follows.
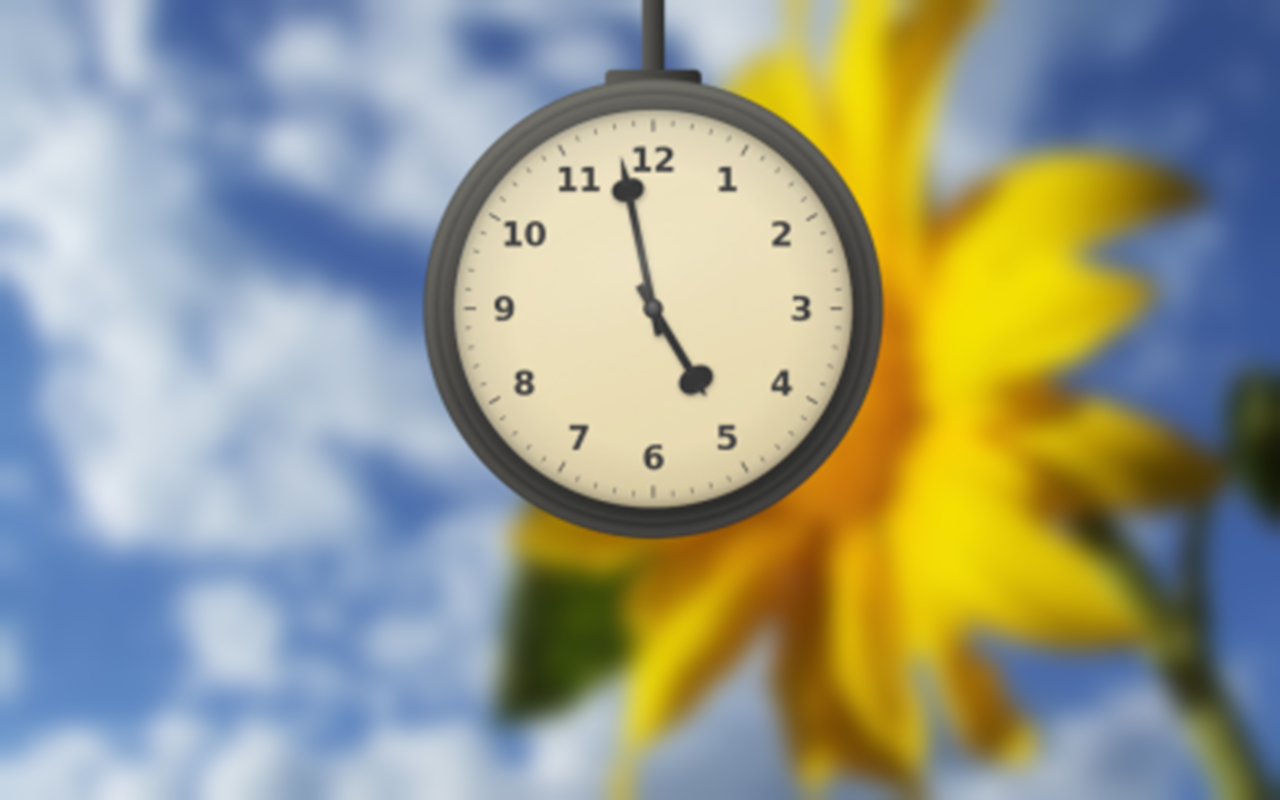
4:58
